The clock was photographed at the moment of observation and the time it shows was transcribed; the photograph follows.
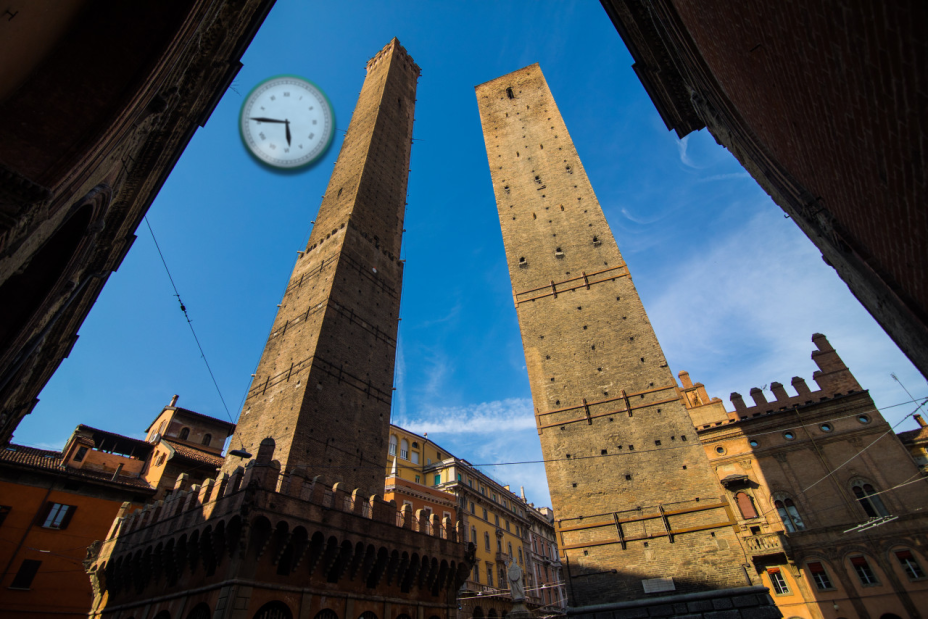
5:46
